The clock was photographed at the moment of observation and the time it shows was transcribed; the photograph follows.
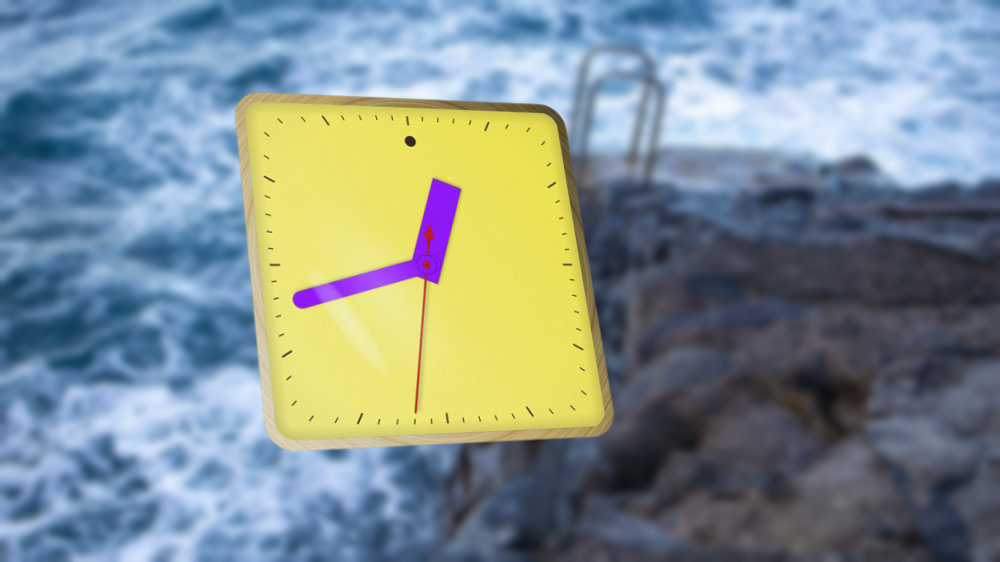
12:42:32
